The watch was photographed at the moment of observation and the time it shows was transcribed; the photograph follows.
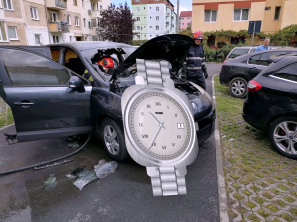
10:36
